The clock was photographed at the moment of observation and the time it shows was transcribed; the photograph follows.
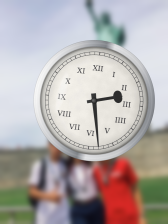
2:28
